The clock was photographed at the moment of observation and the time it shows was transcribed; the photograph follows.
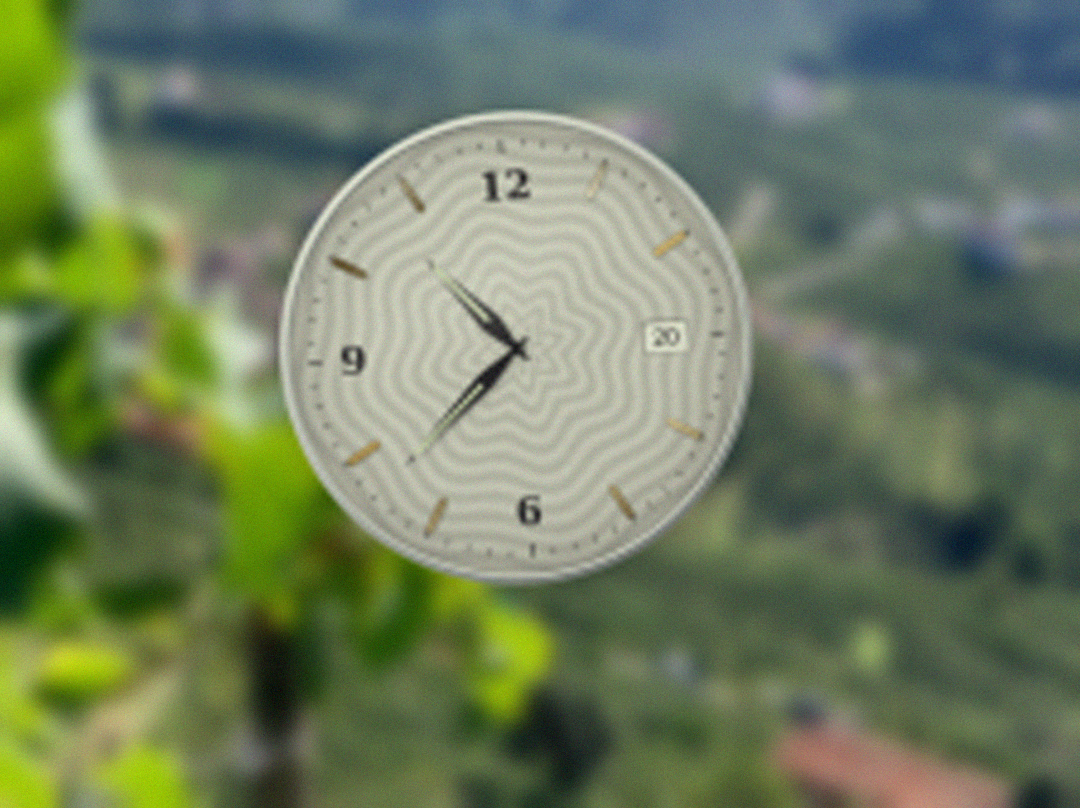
10:38
